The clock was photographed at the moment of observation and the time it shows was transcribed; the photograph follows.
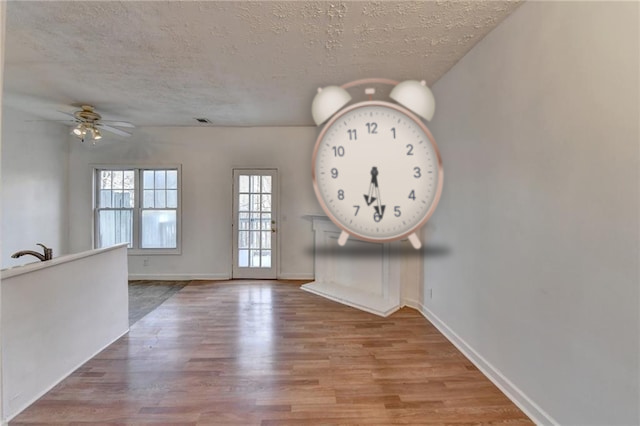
6:29
